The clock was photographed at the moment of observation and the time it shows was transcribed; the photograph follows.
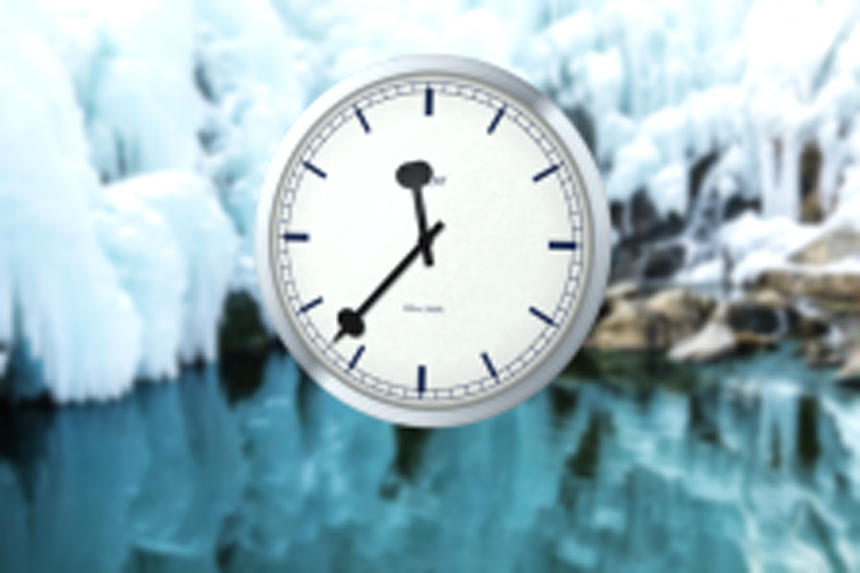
11:37
